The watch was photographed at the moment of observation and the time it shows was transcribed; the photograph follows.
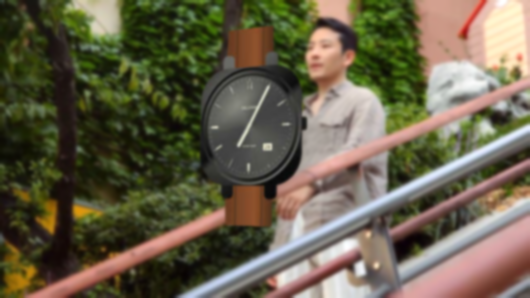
7:05
